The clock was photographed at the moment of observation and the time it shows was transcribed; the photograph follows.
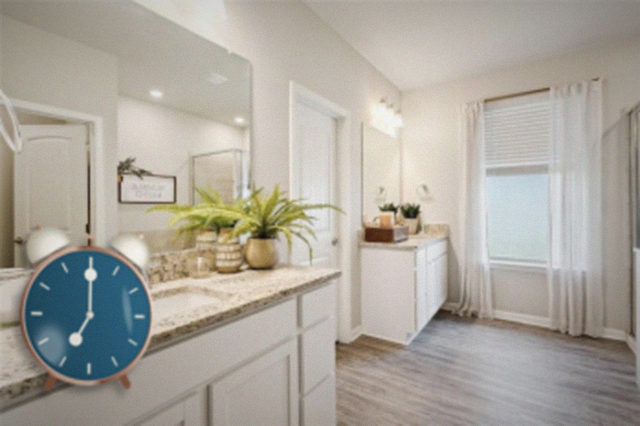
7:00
